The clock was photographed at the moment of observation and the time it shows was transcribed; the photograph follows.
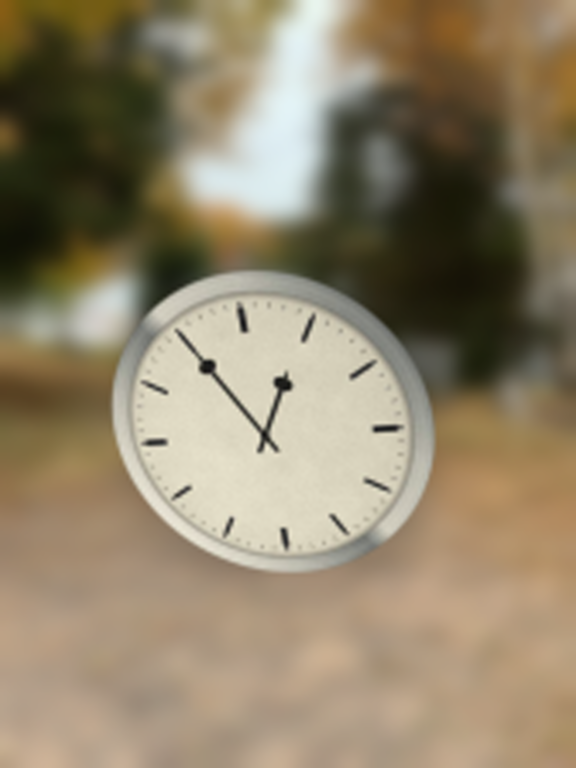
12:55
